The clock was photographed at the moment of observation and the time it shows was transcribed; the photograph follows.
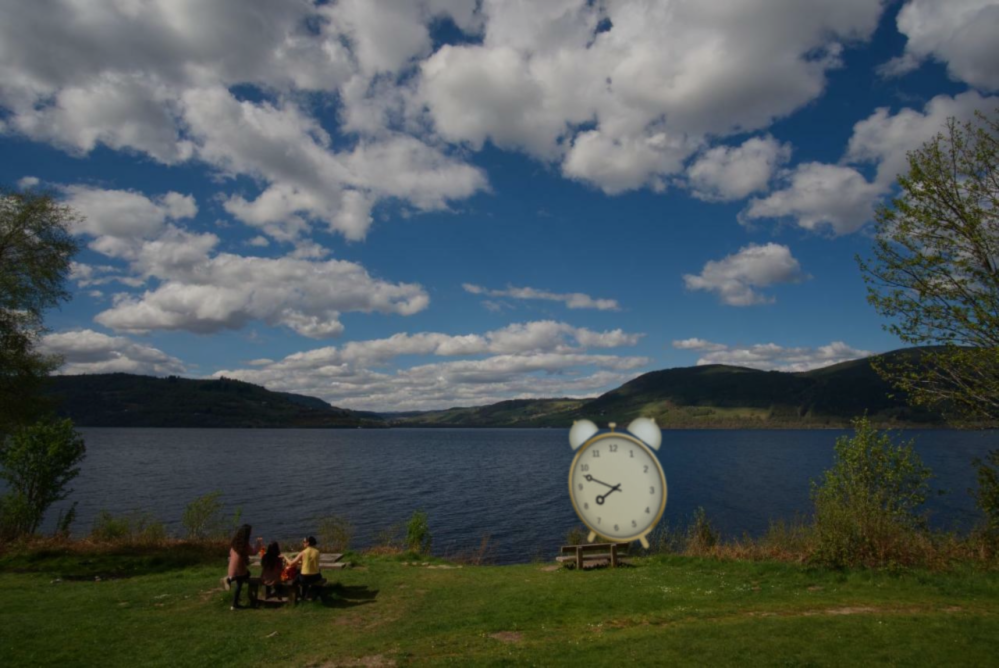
7:48
